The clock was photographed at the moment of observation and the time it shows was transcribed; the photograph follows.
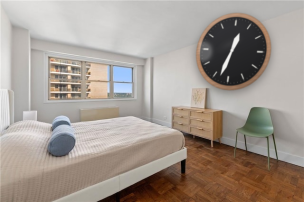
12:33
